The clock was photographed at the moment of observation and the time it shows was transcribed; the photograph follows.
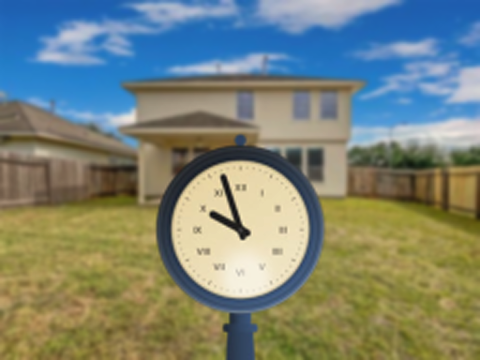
9:57
